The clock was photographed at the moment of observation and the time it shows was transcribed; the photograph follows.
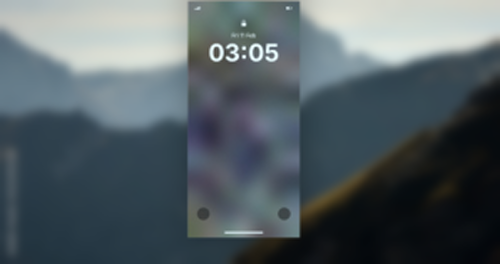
3:05
